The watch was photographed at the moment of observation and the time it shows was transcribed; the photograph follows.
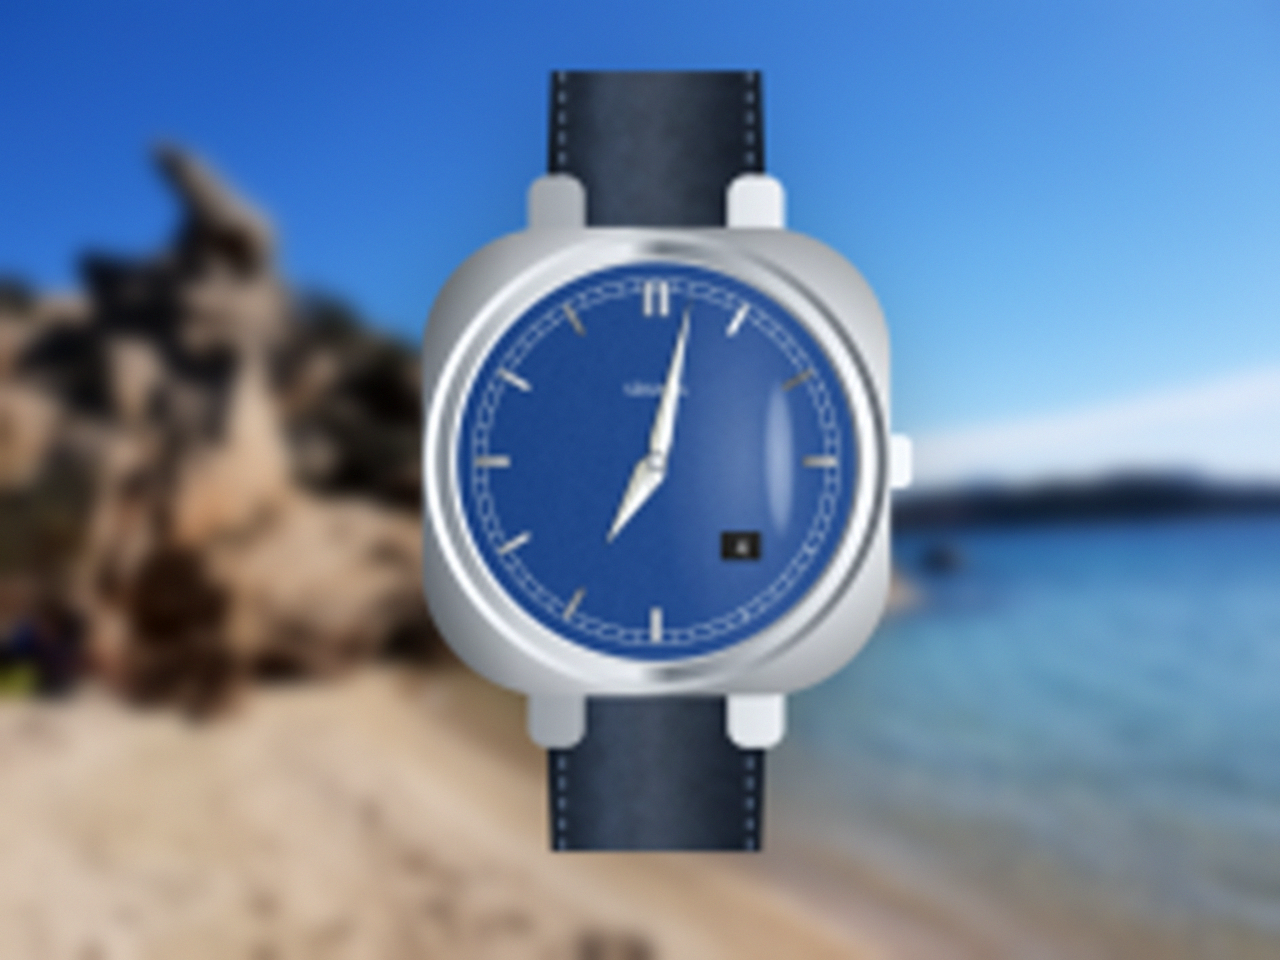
7:02
